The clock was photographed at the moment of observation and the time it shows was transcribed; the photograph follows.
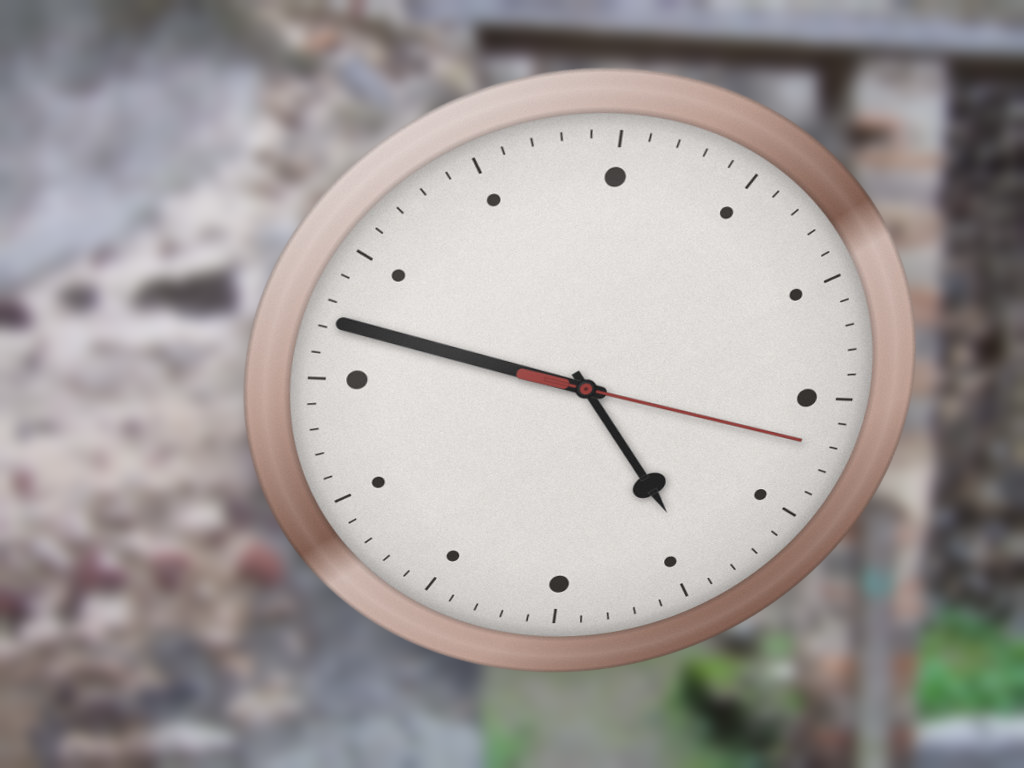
4:47:17
